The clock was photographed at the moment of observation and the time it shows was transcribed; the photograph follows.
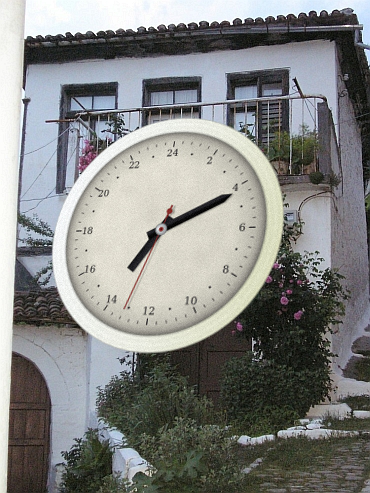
14:10:33
